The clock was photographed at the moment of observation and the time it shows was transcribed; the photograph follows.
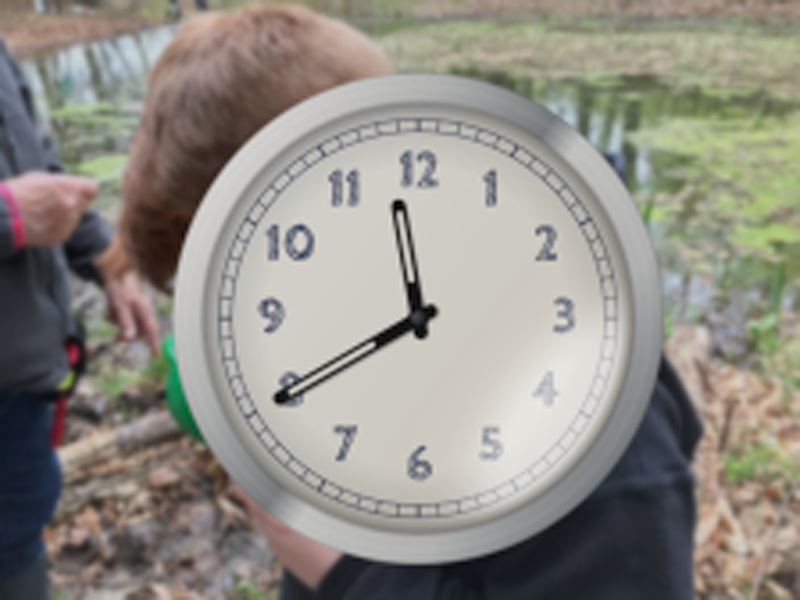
11:40
